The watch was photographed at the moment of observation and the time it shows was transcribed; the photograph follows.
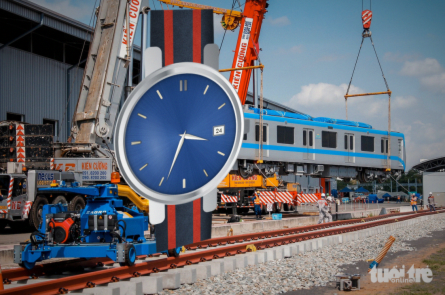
3:34
